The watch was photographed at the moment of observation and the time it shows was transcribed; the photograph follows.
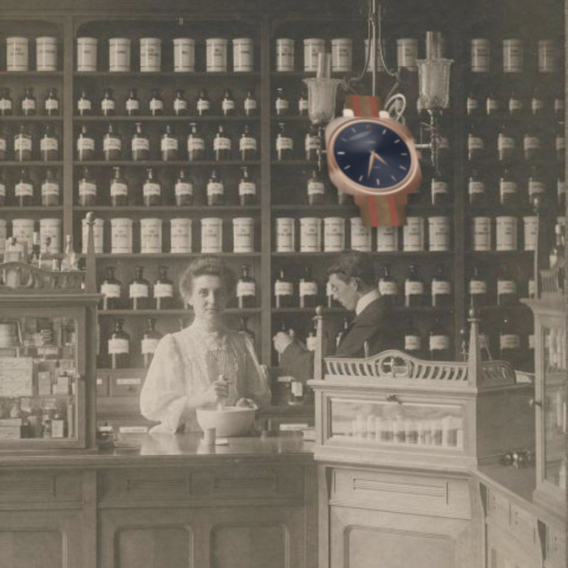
4:33
